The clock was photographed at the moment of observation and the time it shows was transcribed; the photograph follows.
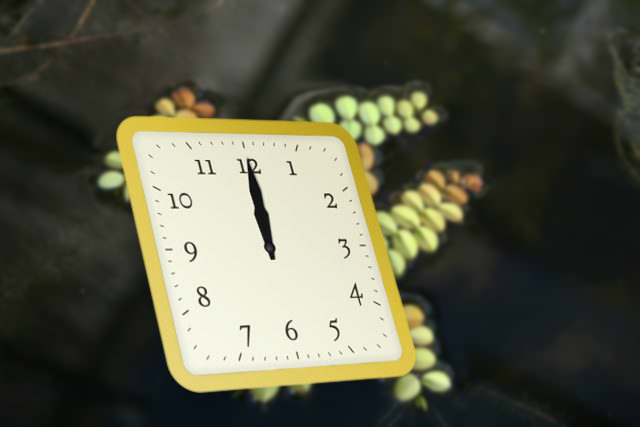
12:00
